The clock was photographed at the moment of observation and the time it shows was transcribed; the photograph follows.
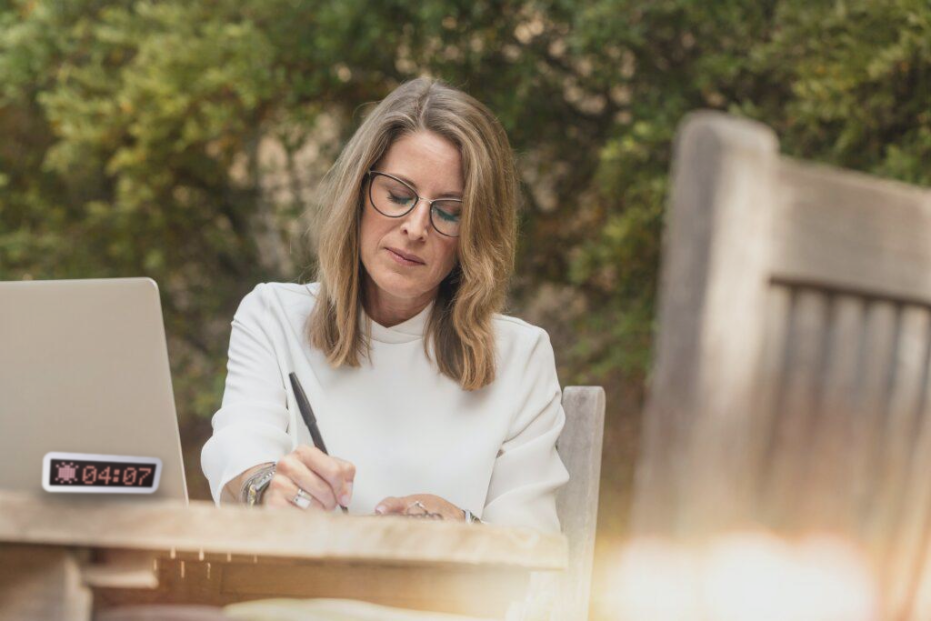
4:07
